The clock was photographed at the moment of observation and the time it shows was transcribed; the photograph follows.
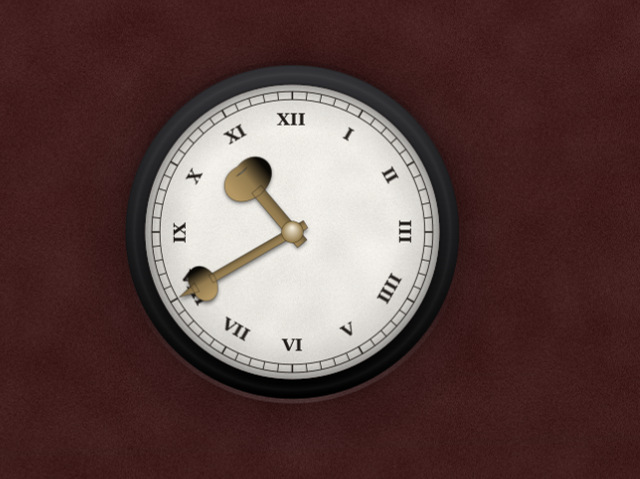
10:40
